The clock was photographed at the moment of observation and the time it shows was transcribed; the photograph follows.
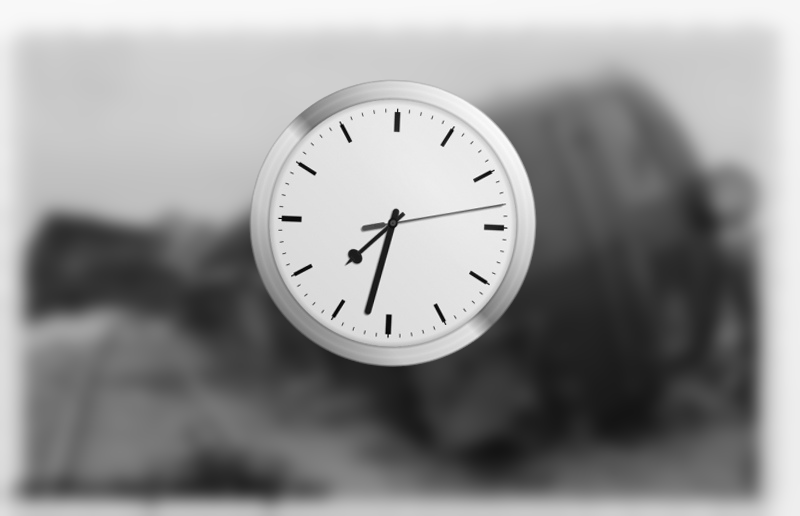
7:32:13
